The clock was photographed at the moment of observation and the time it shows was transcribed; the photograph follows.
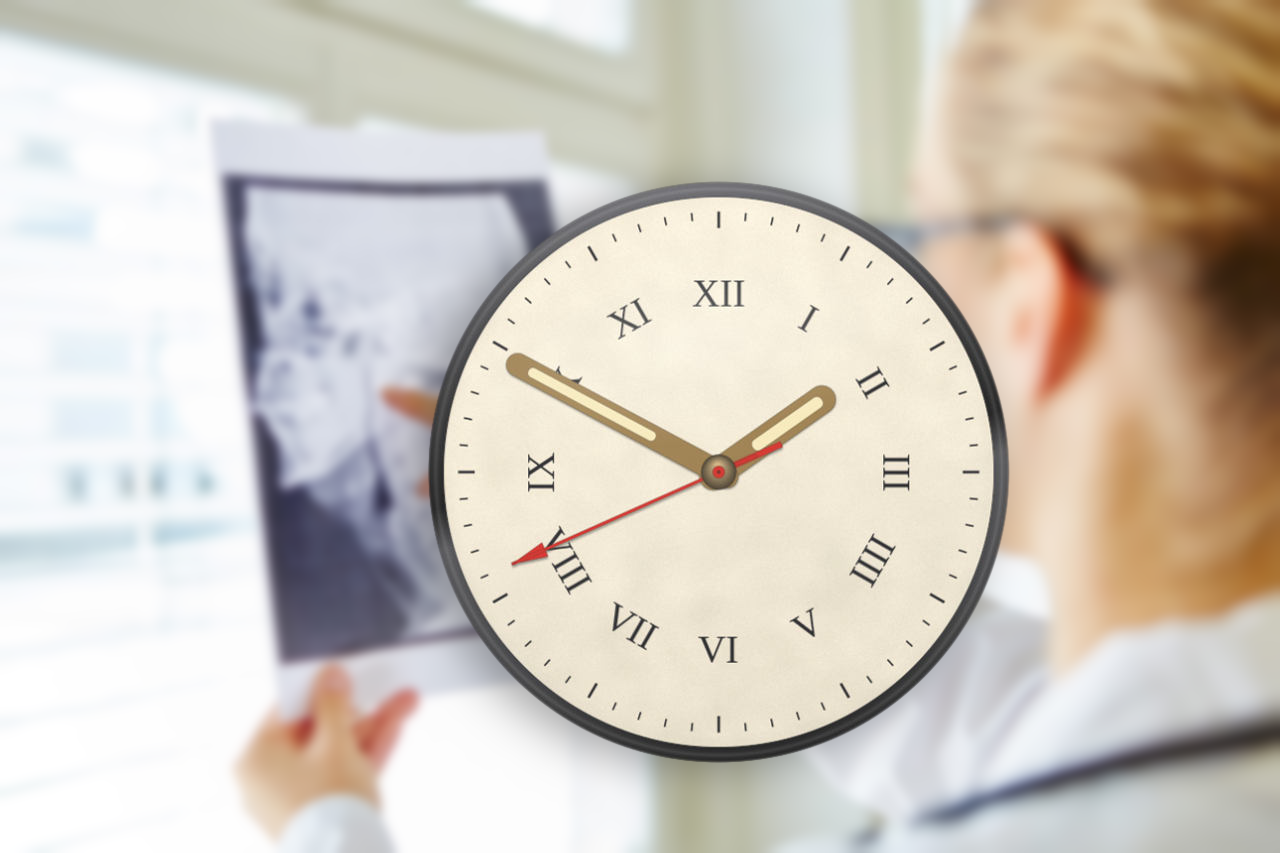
1:49:41
